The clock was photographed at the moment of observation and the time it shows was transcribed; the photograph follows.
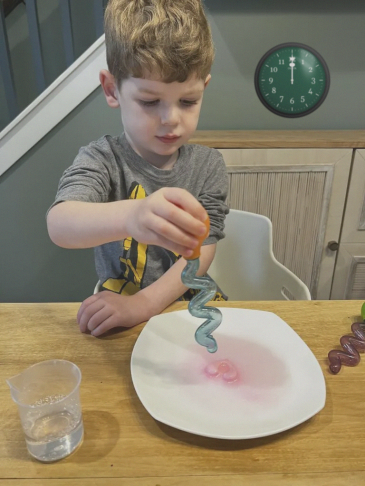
12:00
